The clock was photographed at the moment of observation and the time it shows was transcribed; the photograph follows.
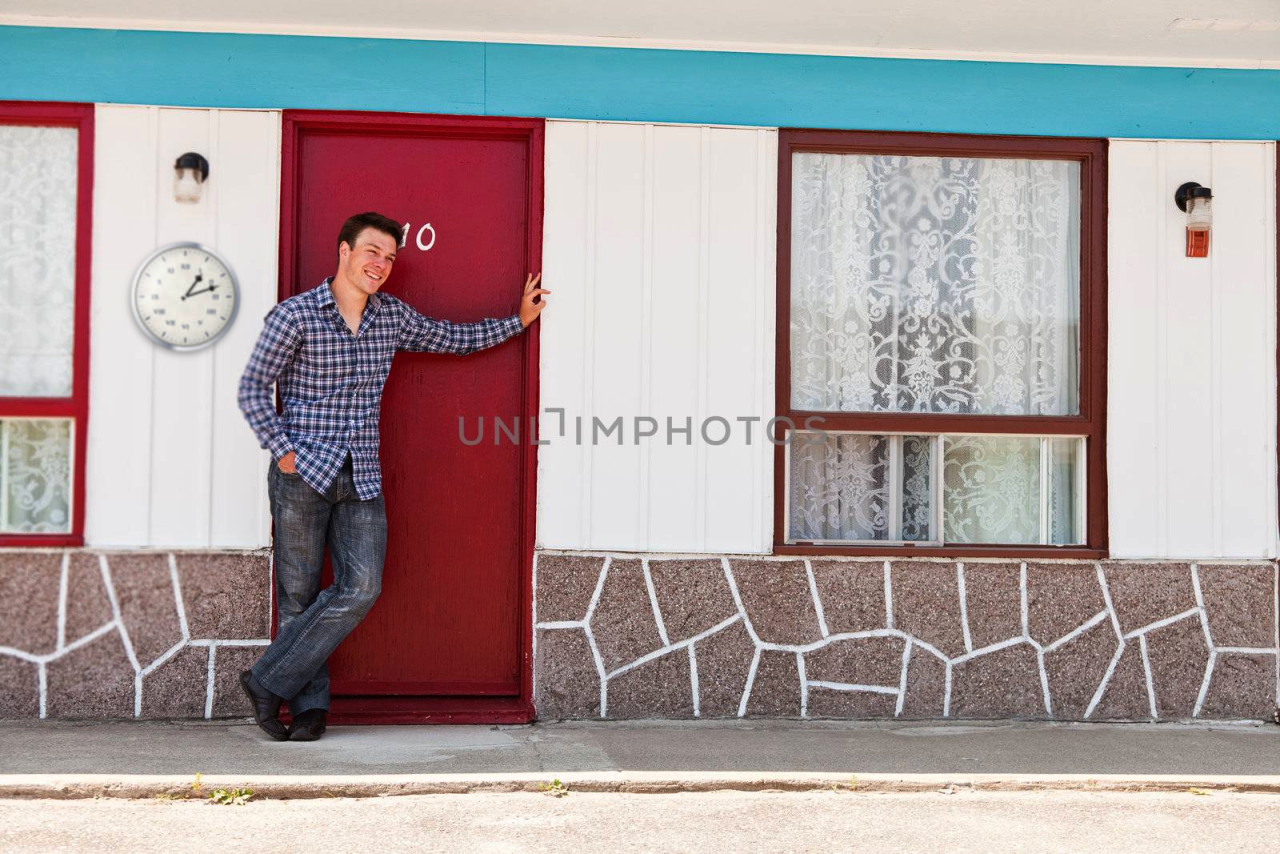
1:12
